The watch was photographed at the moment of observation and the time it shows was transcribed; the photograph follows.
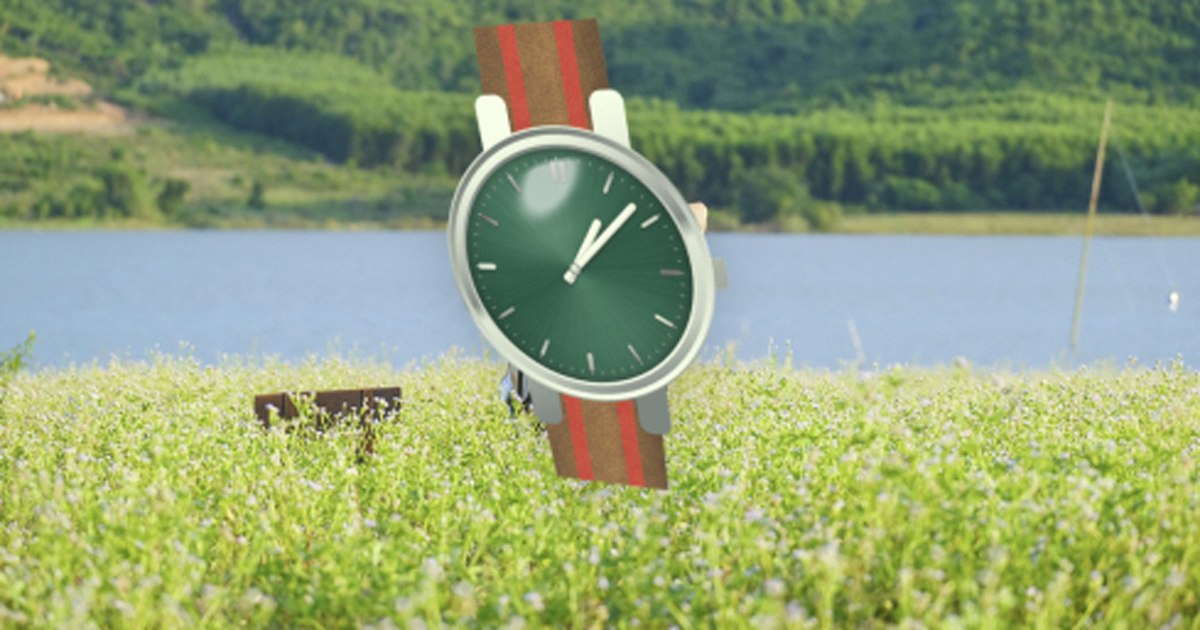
1:08
